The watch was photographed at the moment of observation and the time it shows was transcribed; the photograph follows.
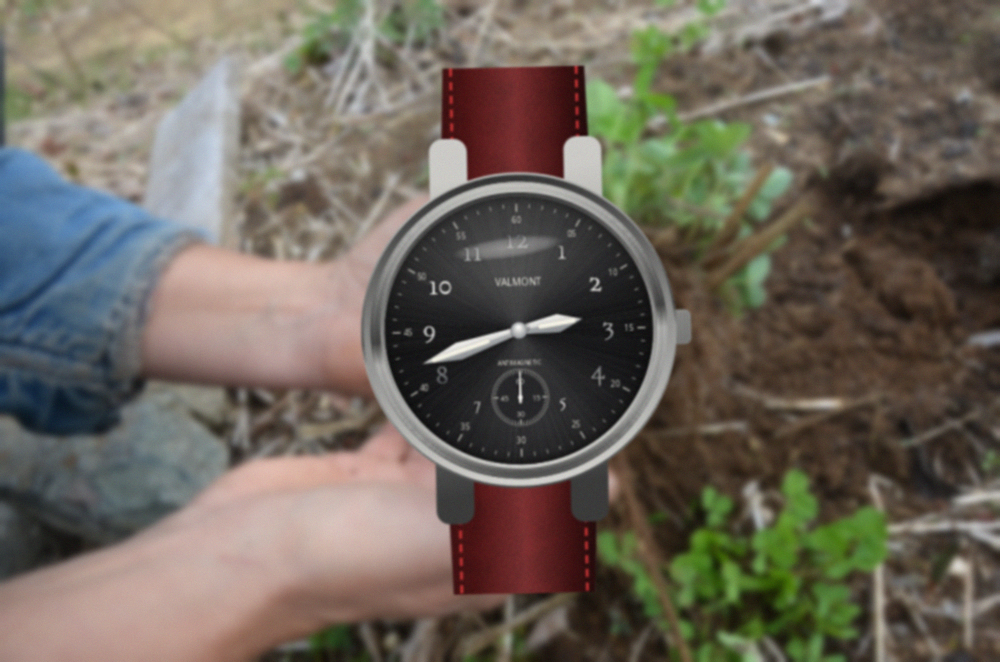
2:42
